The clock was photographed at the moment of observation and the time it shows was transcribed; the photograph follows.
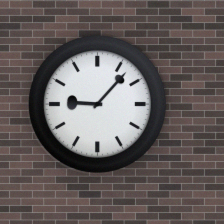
9:07
